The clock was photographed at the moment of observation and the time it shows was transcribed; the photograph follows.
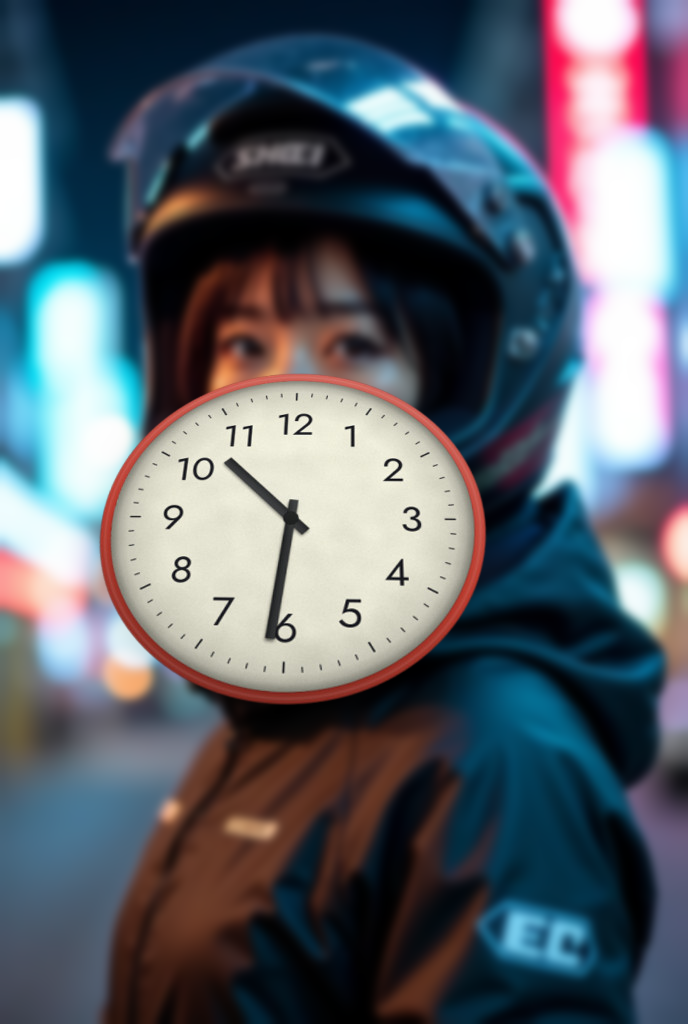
10:31
